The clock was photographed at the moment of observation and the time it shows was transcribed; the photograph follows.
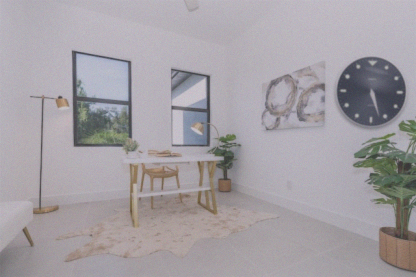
5:27
